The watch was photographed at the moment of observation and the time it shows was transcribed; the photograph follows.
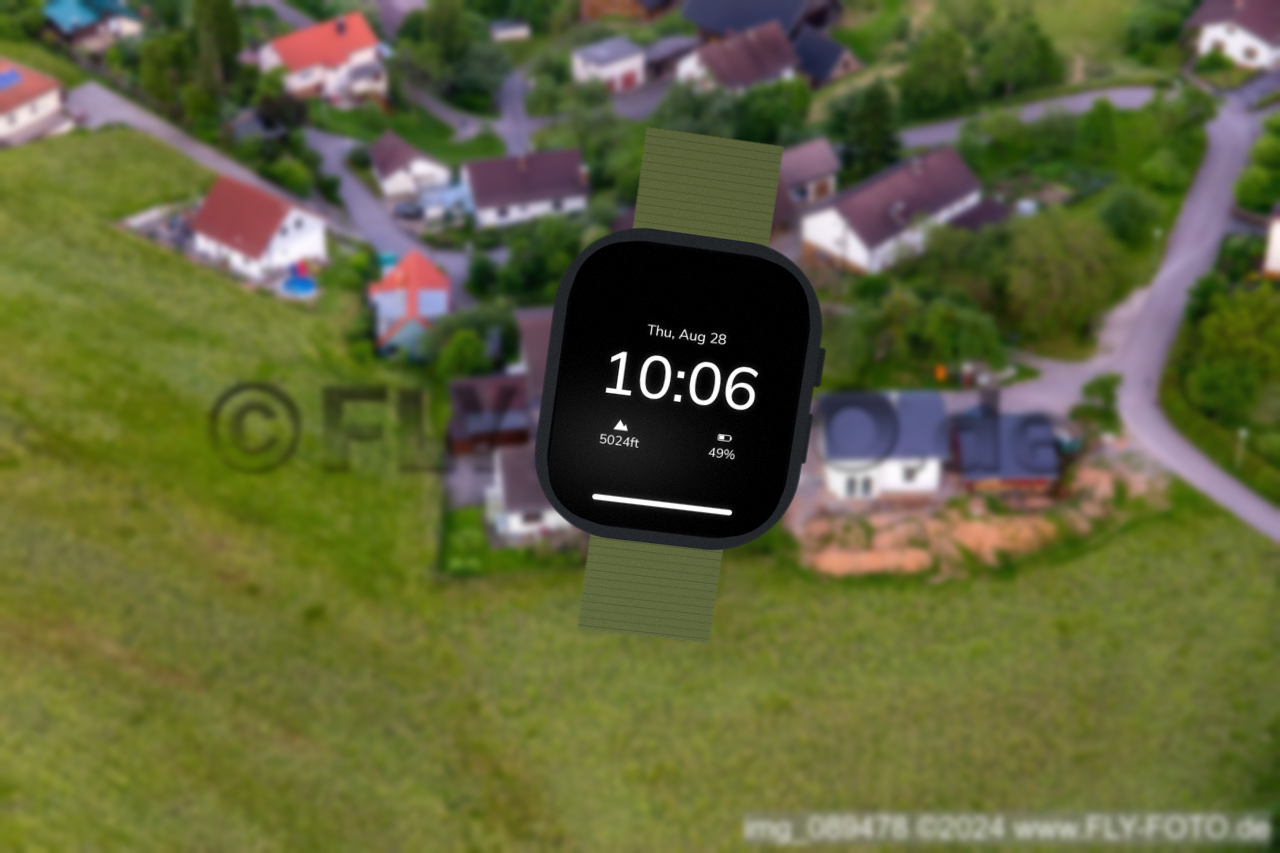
10:06
